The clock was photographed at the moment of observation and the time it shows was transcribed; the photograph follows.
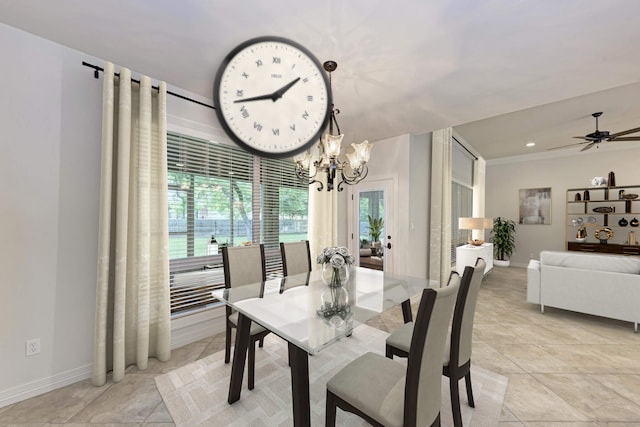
1:43
